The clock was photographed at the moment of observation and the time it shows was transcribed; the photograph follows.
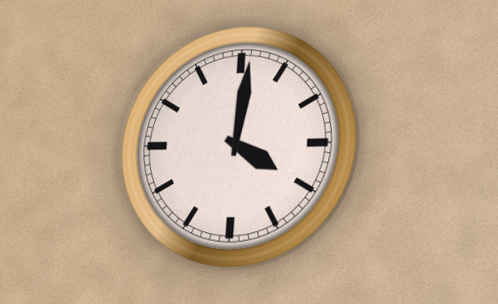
4:01
